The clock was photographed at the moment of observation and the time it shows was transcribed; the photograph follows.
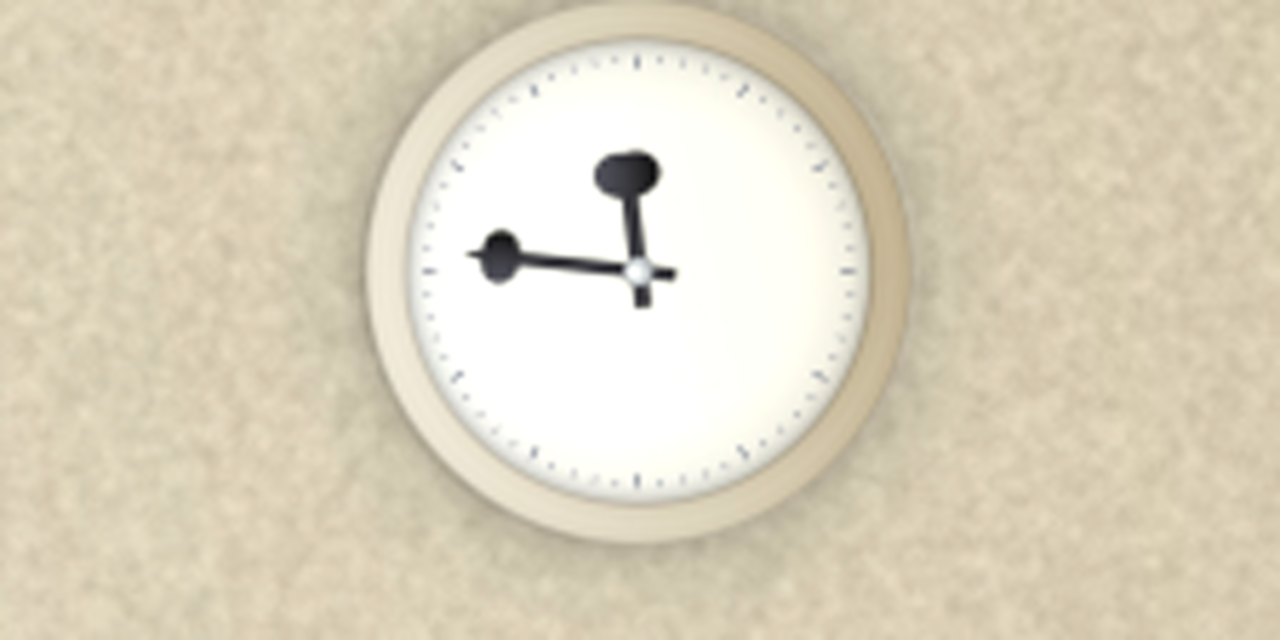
11:46
